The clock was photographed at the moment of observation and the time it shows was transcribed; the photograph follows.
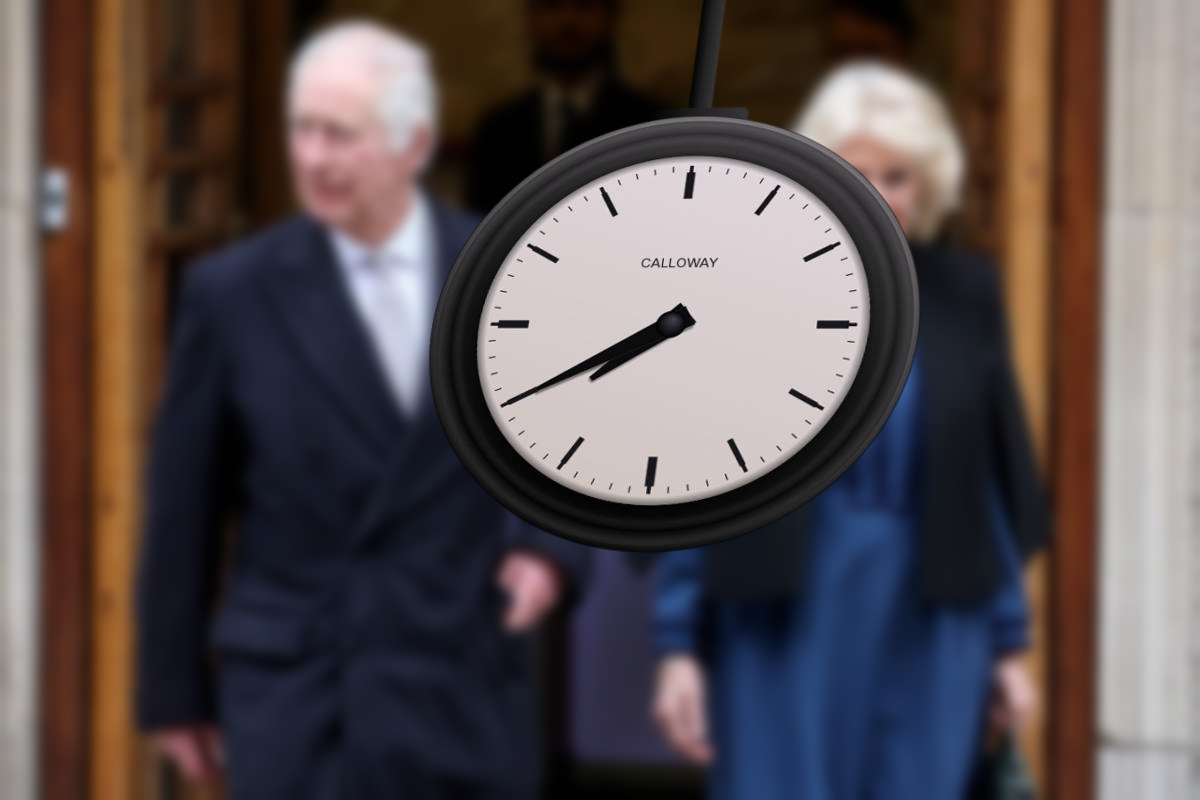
7:40
